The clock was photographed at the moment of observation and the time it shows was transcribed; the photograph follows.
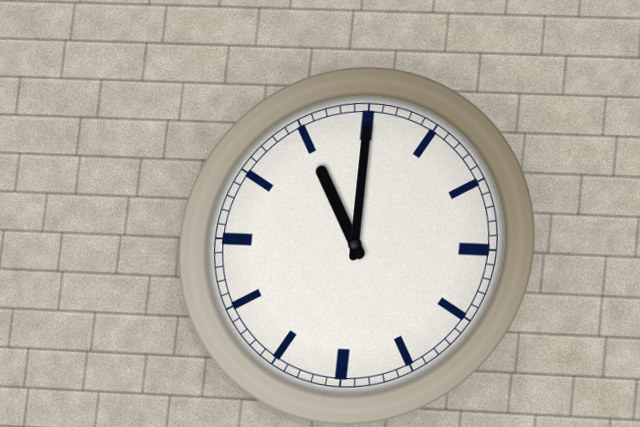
11:00
